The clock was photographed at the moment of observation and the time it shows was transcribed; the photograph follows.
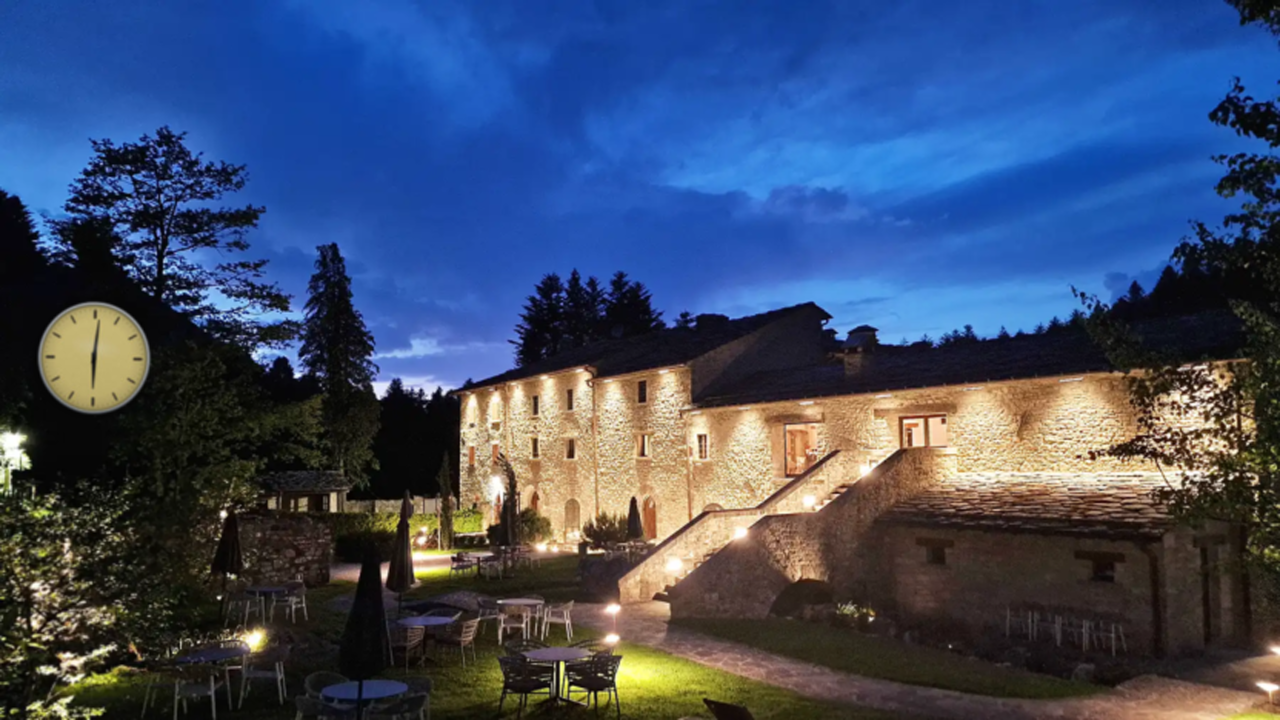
6:01
